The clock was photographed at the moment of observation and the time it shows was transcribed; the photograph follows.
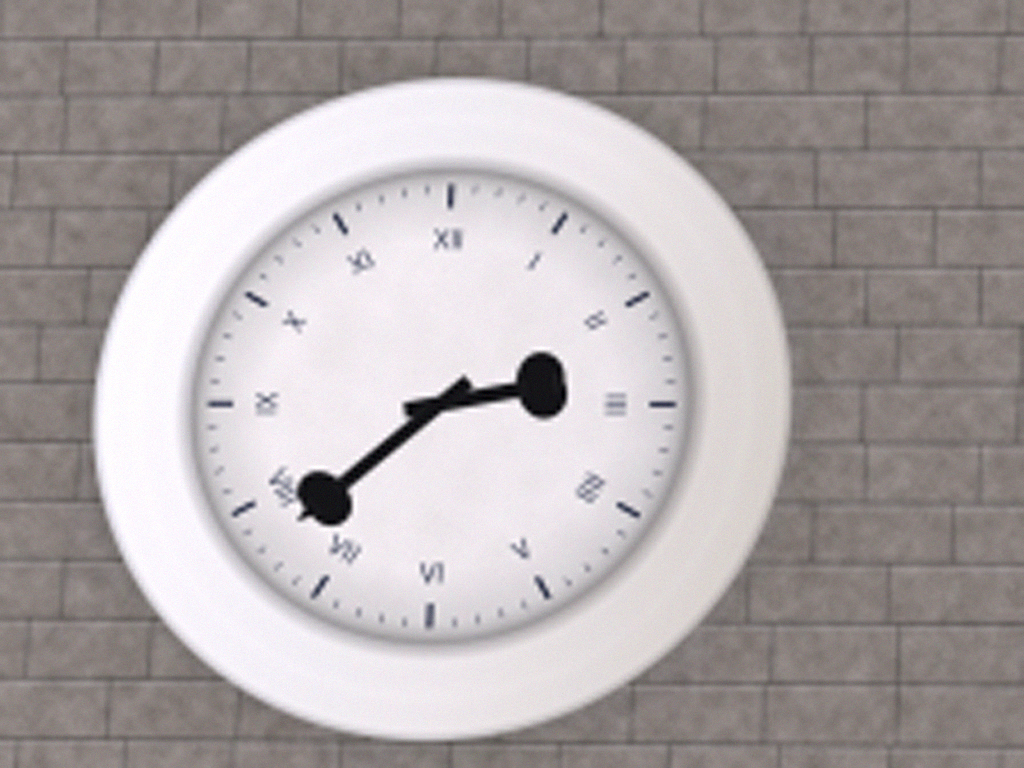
2:38
